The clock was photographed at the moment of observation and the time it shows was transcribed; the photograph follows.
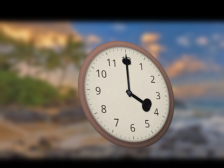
4:00
